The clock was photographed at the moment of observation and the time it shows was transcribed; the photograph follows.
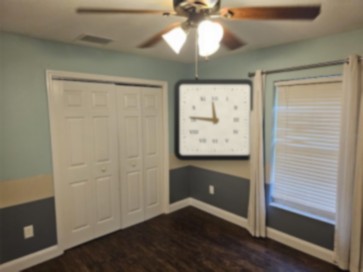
11:46
